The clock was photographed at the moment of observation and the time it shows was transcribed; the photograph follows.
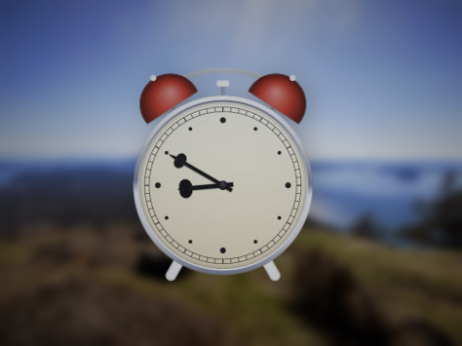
8:50
